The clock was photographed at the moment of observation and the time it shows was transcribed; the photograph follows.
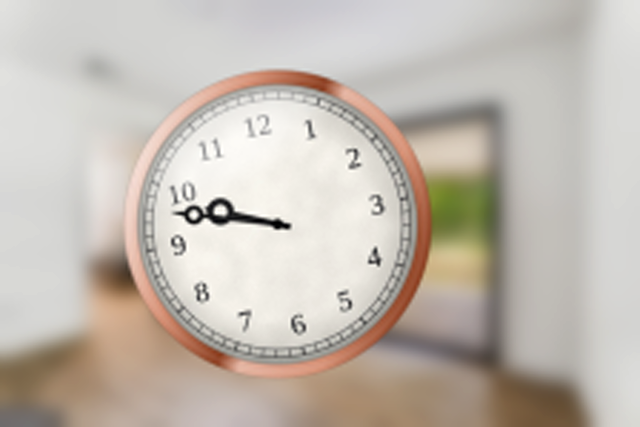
9:48
